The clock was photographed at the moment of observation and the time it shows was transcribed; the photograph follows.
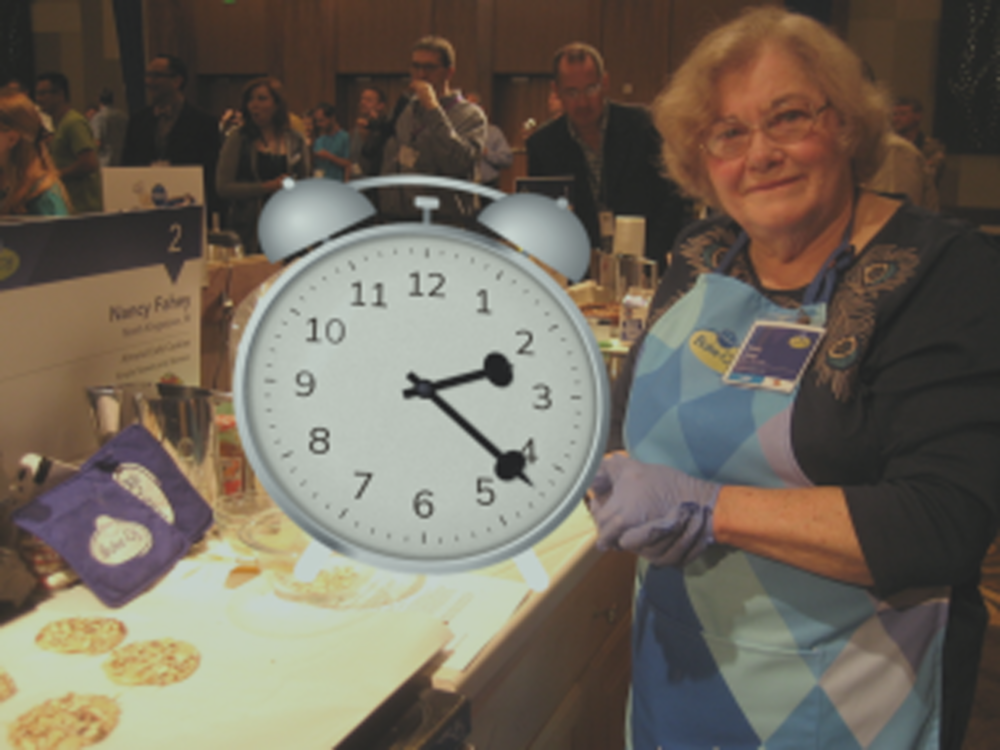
2:22
